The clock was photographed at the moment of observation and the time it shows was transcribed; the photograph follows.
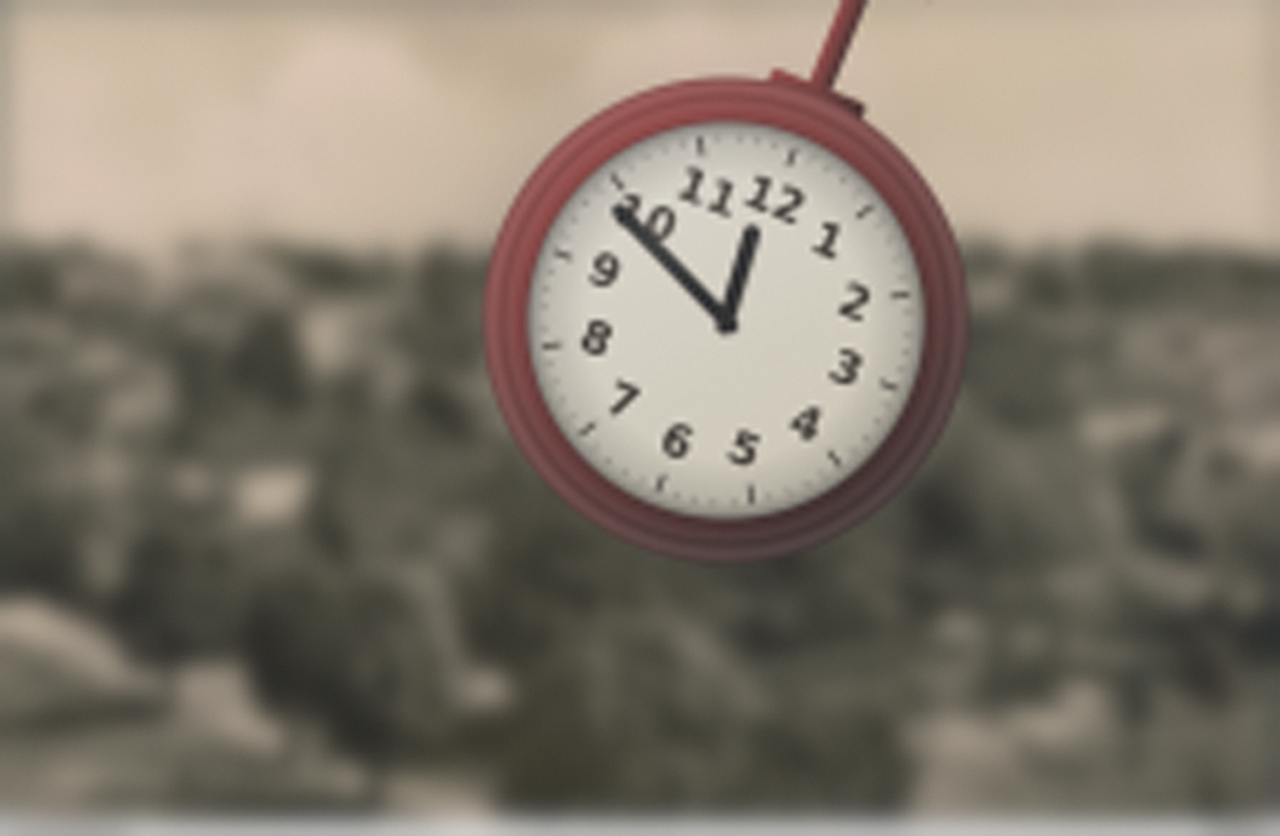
11:49
